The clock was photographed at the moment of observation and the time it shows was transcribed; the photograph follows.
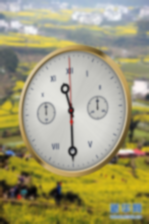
11:30
